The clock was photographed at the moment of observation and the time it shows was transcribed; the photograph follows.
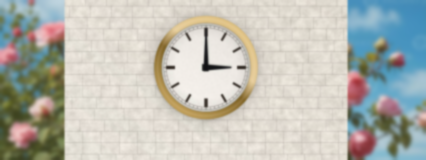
3:00
